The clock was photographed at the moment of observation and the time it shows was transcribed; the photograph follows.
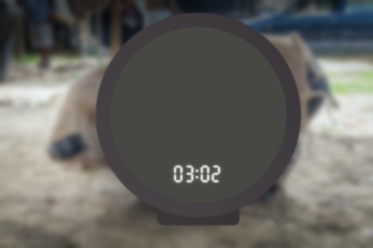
3:02
